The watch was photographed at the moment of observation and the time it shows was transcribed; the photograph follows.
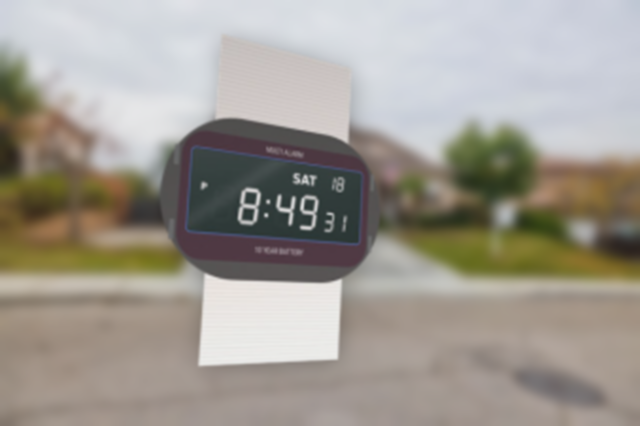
8:49:31
